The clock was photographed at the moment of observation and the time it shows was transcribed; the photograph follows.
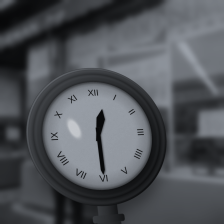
12:30
